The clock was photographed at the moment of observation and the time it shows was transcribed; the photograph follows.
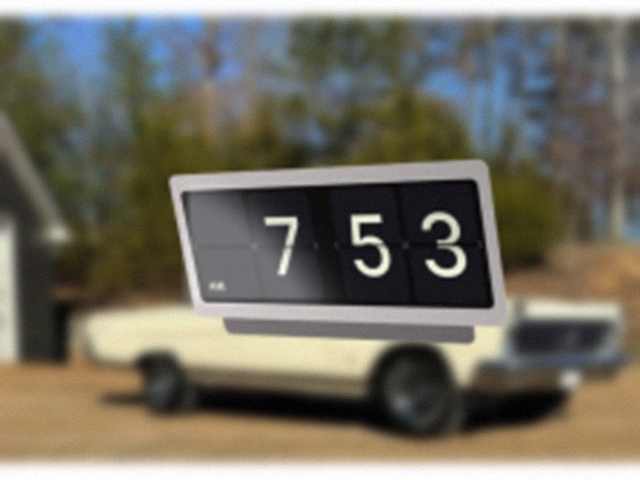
7:53
